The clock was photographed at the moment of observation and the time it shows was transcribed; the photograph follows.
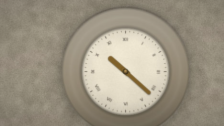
10:22
